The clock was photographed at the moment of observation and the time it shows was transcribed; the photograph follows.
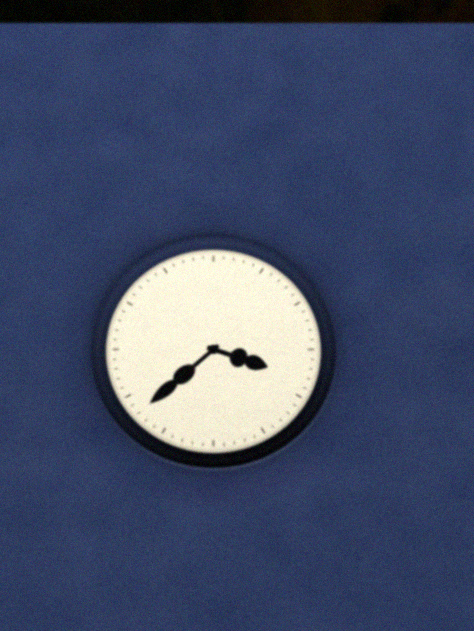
3:38
